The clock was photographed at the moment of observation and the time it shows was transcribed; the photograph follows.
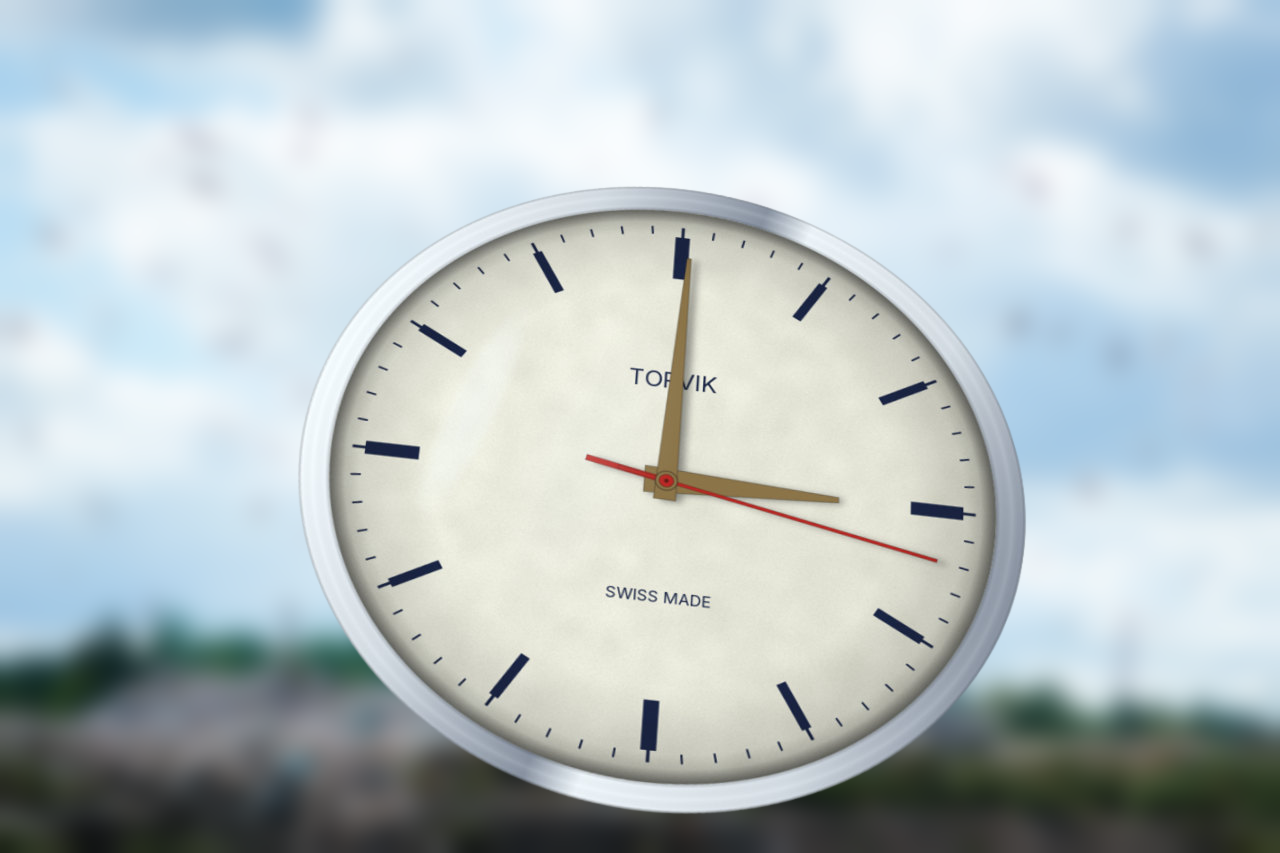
3:00:17
